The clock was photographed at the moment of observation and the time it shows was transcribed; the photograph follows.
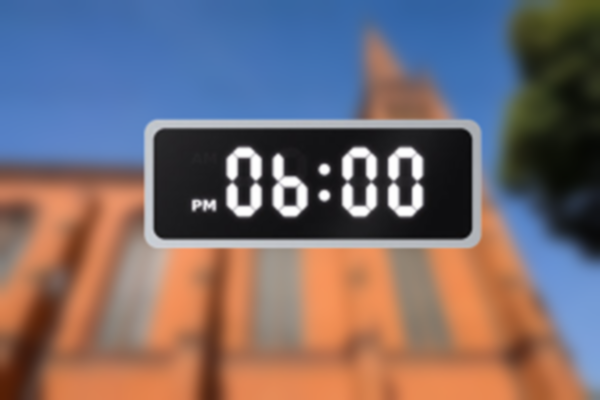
6:00
